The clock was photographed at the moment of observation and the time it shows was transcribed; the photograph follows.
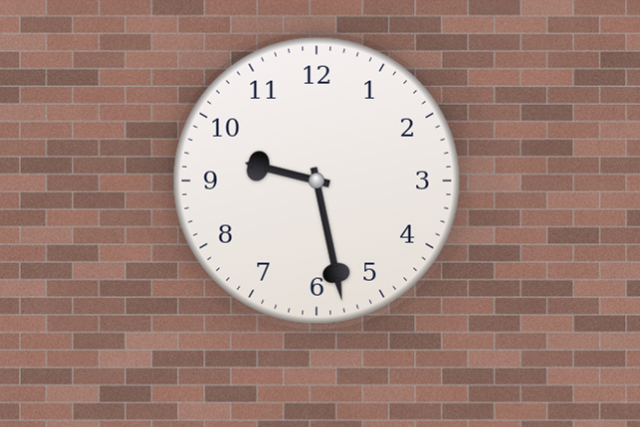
9:28
